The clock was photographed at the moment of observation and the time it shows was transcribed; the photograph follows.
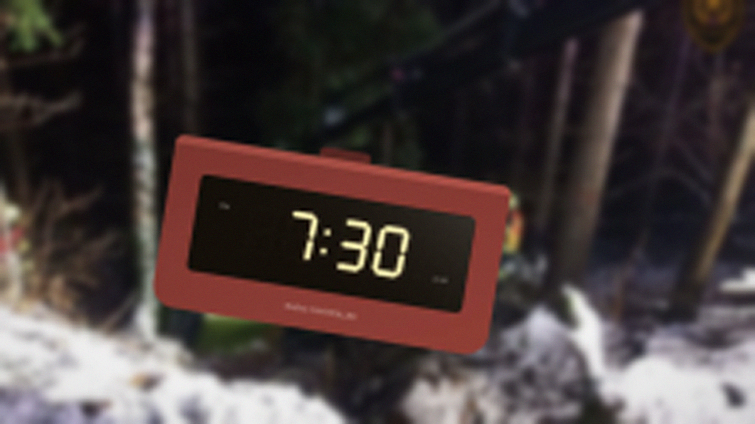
7:30
